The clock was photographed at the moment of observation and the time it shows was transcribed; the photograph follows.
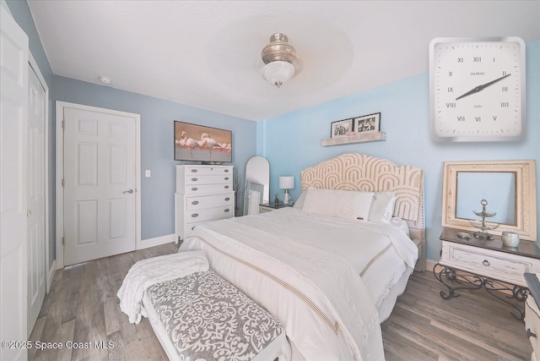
8:11
